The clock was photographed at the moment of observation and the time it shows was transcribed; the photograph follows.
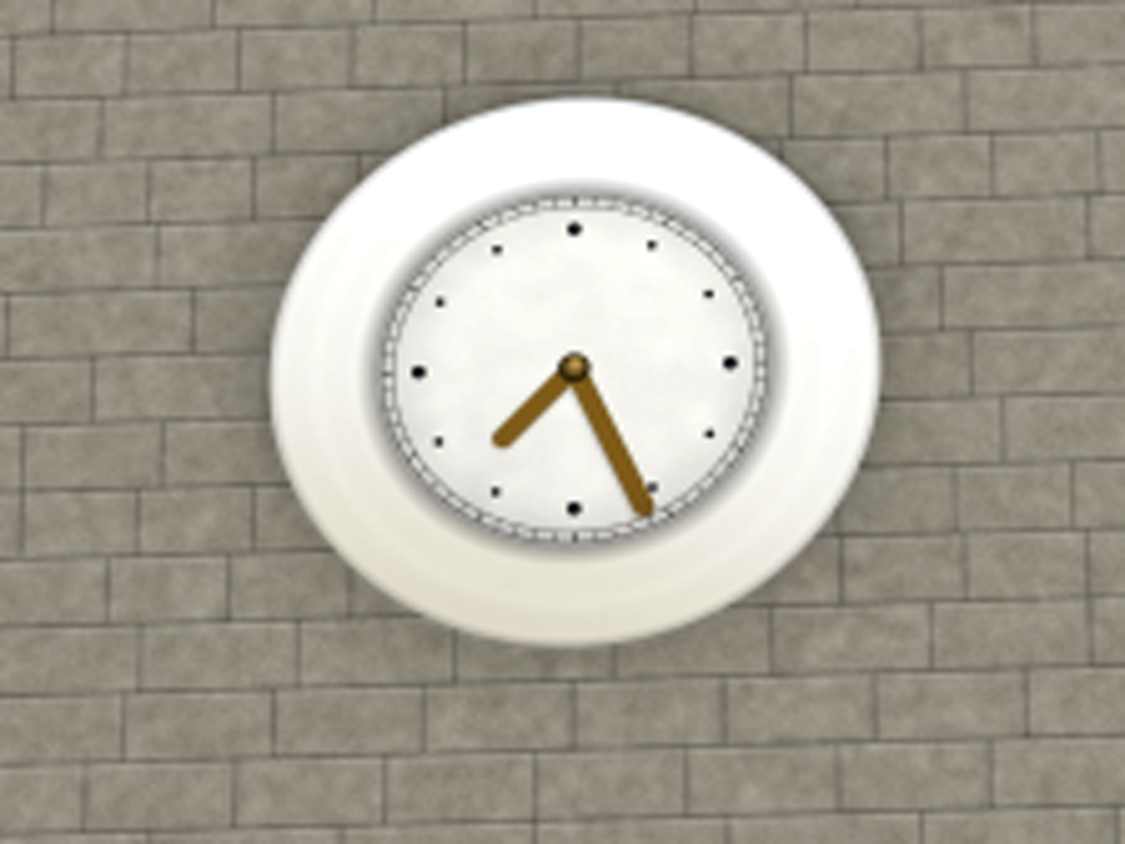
7:26
